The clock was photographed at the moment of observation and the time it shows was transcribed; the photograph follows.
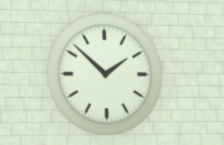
1:52
